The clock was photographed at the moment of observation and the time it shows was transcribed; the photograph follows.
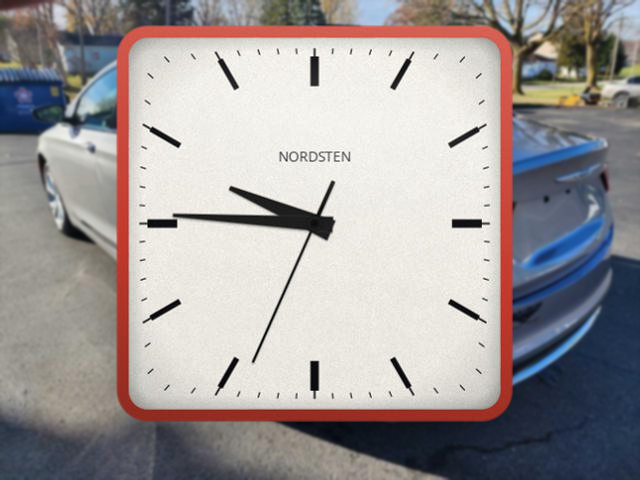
9:45:34
